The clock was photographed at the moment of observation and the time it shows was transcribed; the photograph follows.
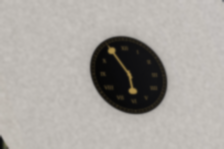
5:55
